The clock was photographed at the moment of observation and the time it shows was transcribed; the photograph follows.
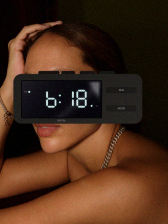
6:18
